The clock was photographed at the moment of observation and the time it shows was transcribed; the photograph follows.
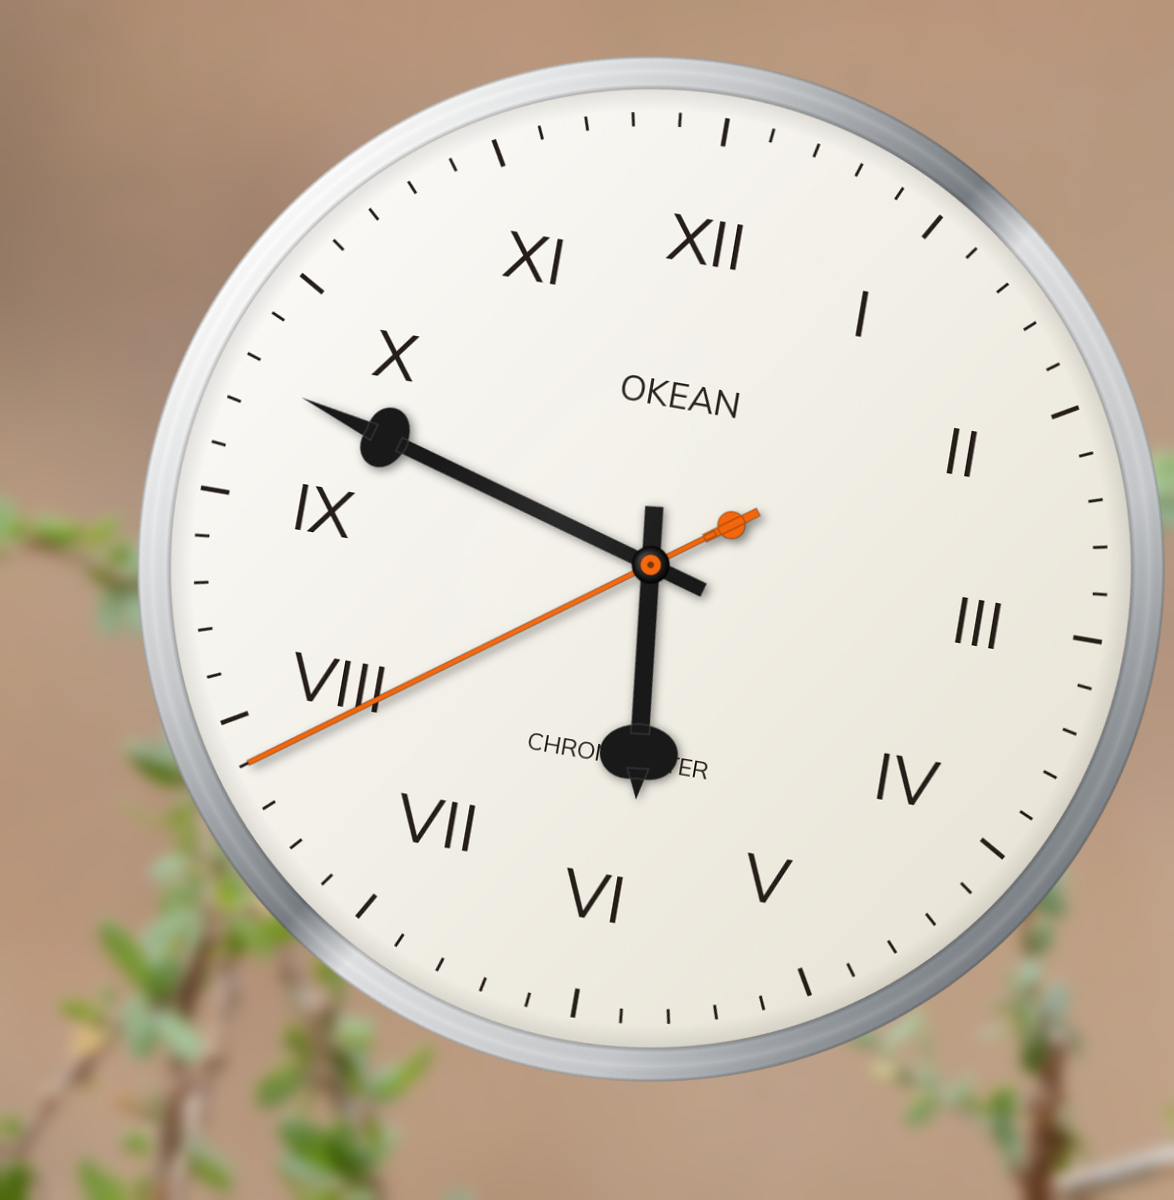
5:47:39
